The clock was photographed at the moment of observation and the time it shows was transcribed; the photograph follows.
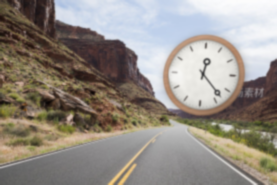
12:23
